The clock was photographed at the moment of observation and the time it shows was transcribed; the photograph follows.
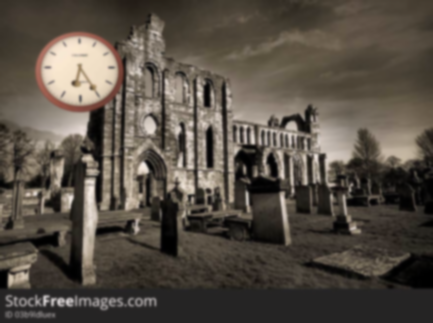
6:25
